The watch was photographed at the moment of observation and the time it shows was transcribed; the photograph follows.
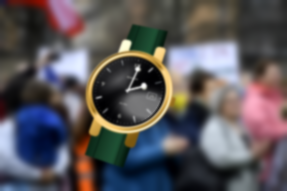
2:01
